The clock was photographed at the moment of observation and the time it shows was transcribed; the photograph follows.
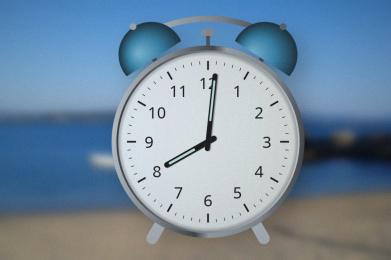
8:01
